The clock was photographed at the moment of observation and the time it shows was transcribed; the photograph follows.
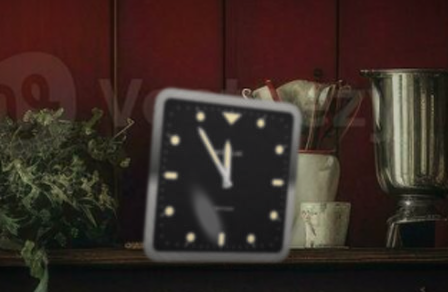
11:54
